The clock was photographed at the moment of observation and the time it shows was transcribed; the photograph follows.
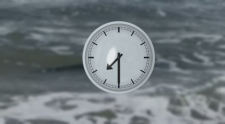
7:30
